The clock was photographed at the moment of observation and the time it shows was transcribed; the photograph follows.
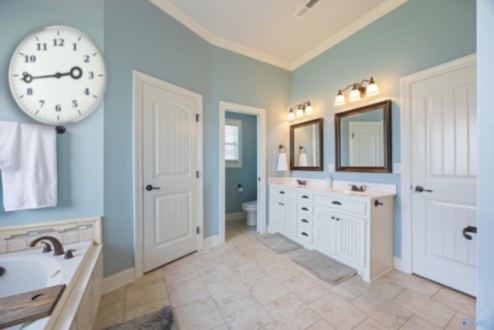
2:44
